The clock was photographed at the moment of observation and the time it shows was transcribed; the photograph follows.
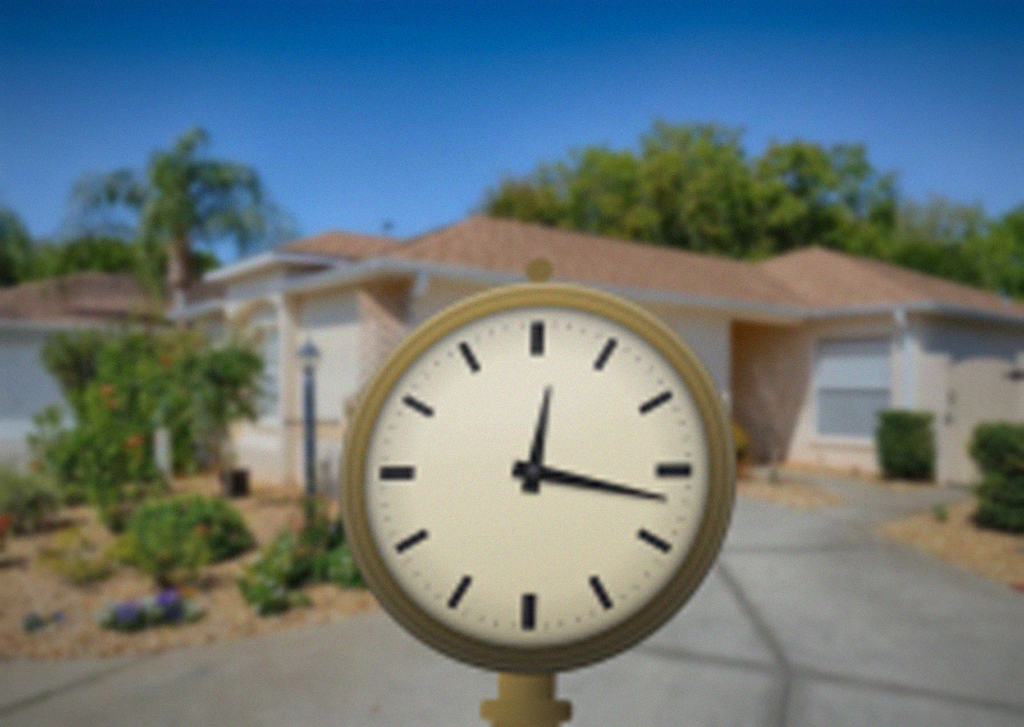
12:17
